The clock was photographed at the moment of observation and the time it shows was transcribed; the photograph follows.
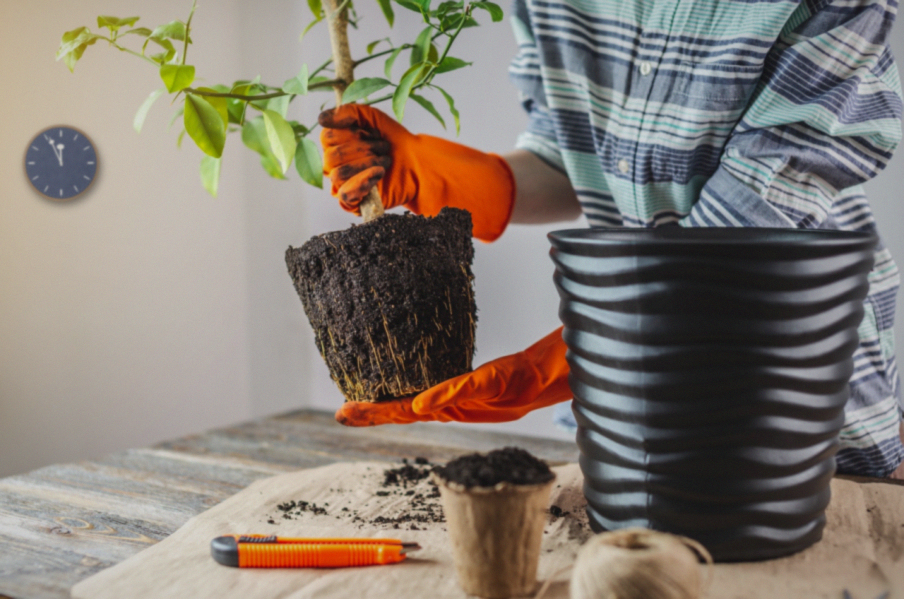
11:56
